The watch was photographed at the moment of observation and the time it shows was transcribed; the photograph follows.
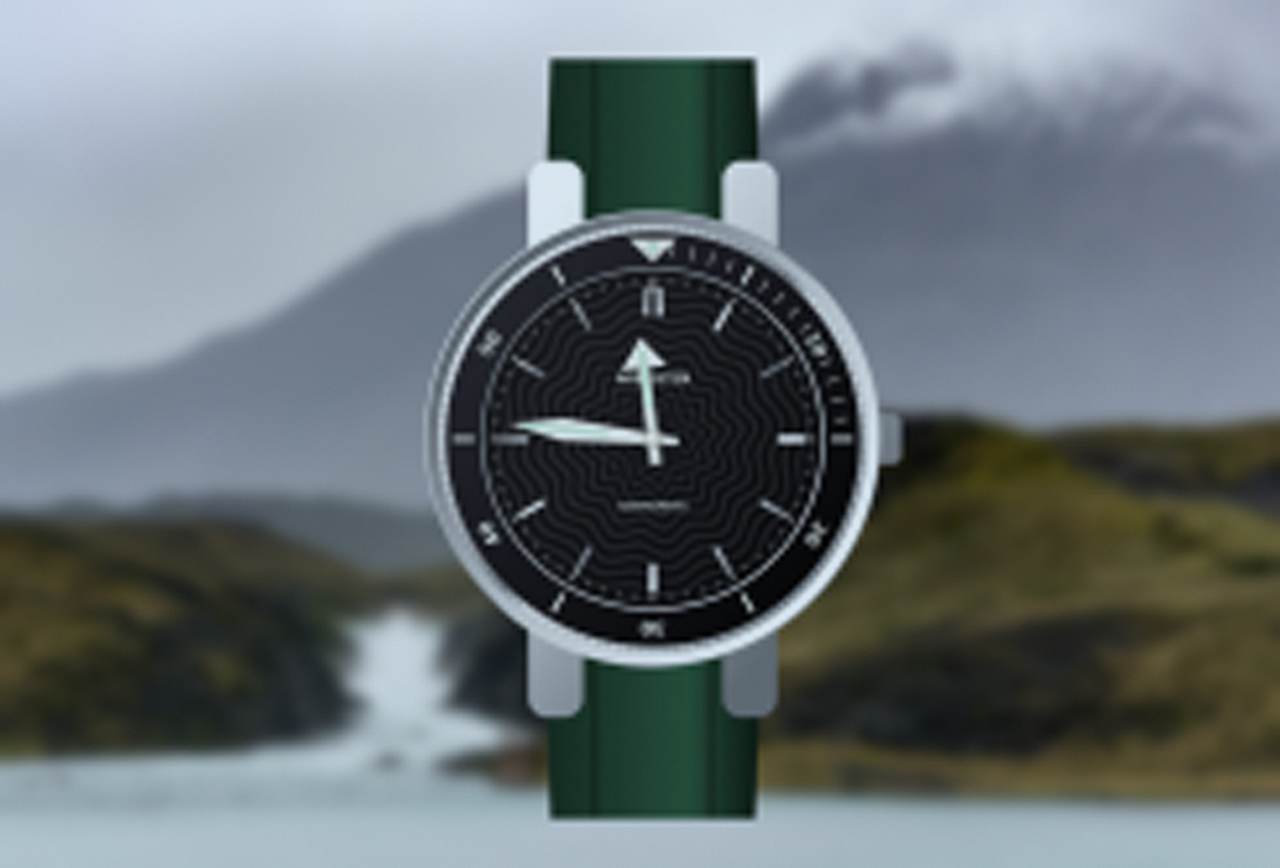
11:46
